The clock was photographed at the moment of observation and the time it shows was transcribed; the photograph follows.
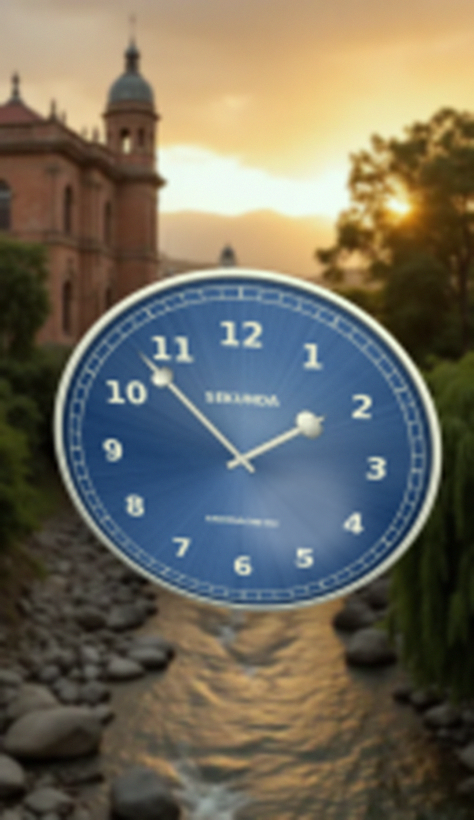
1:53
